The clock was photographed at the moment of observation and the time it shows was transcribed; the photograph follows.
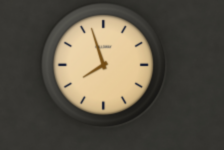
7:57
